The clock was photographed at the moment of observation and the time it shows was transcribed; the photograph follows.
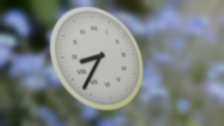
8:37
